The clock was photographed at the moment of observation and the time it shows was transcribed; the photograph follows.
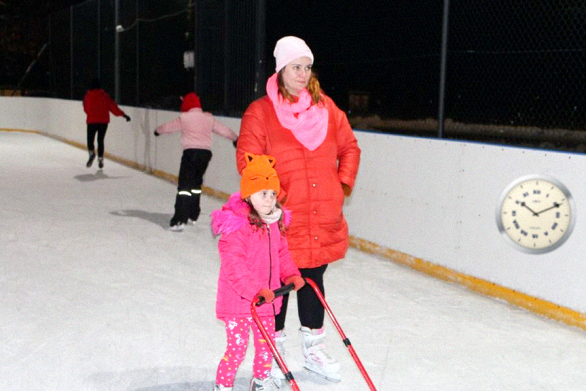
10:11
